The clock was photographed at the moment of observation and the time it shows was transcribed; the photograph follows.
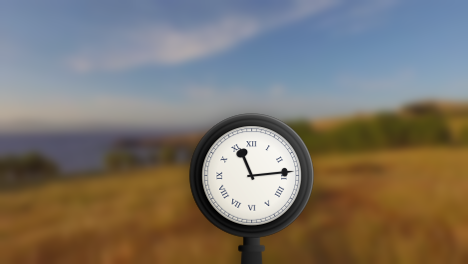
11:14
